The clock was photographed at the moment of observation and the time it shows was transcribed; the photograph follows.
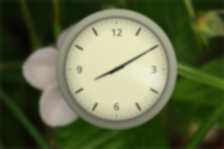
8:10
